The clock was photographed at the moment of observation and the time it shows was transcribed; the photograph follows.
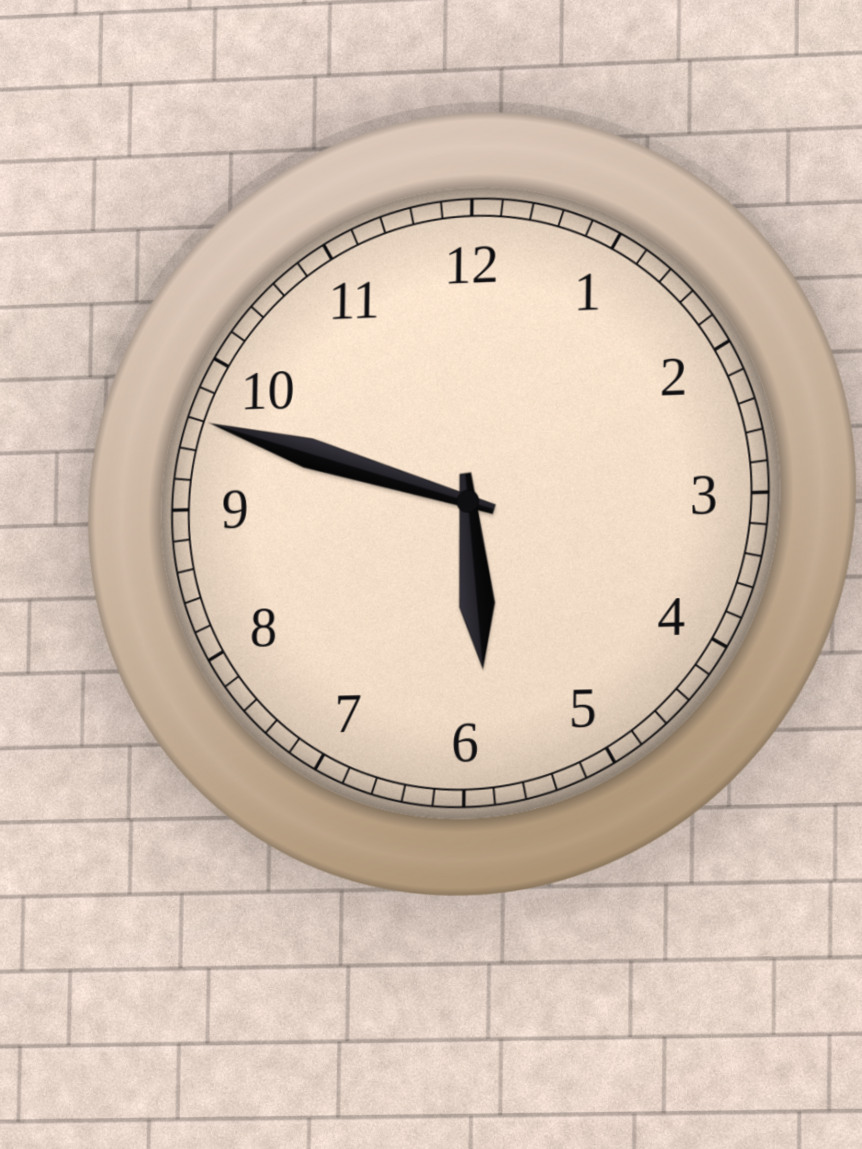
5:48
